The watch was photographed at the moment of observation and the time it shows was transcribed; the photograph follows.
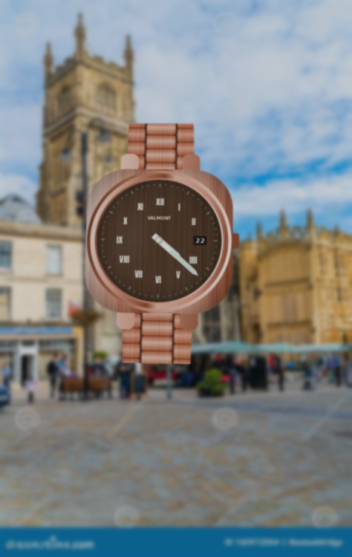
4:22
